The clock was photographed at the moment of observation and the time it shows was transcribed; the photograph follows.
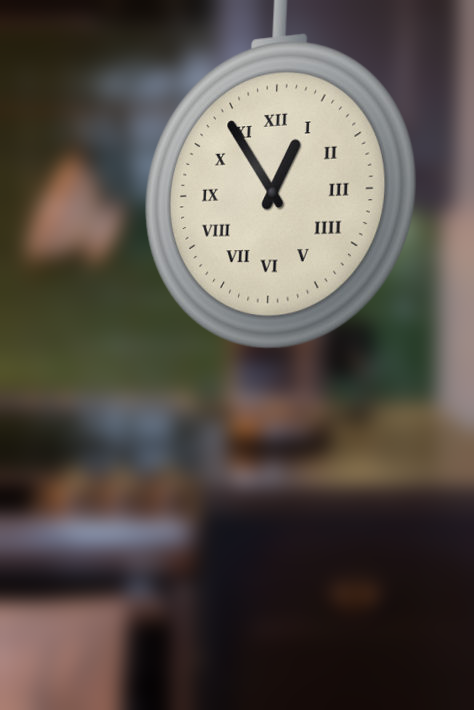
12:54
